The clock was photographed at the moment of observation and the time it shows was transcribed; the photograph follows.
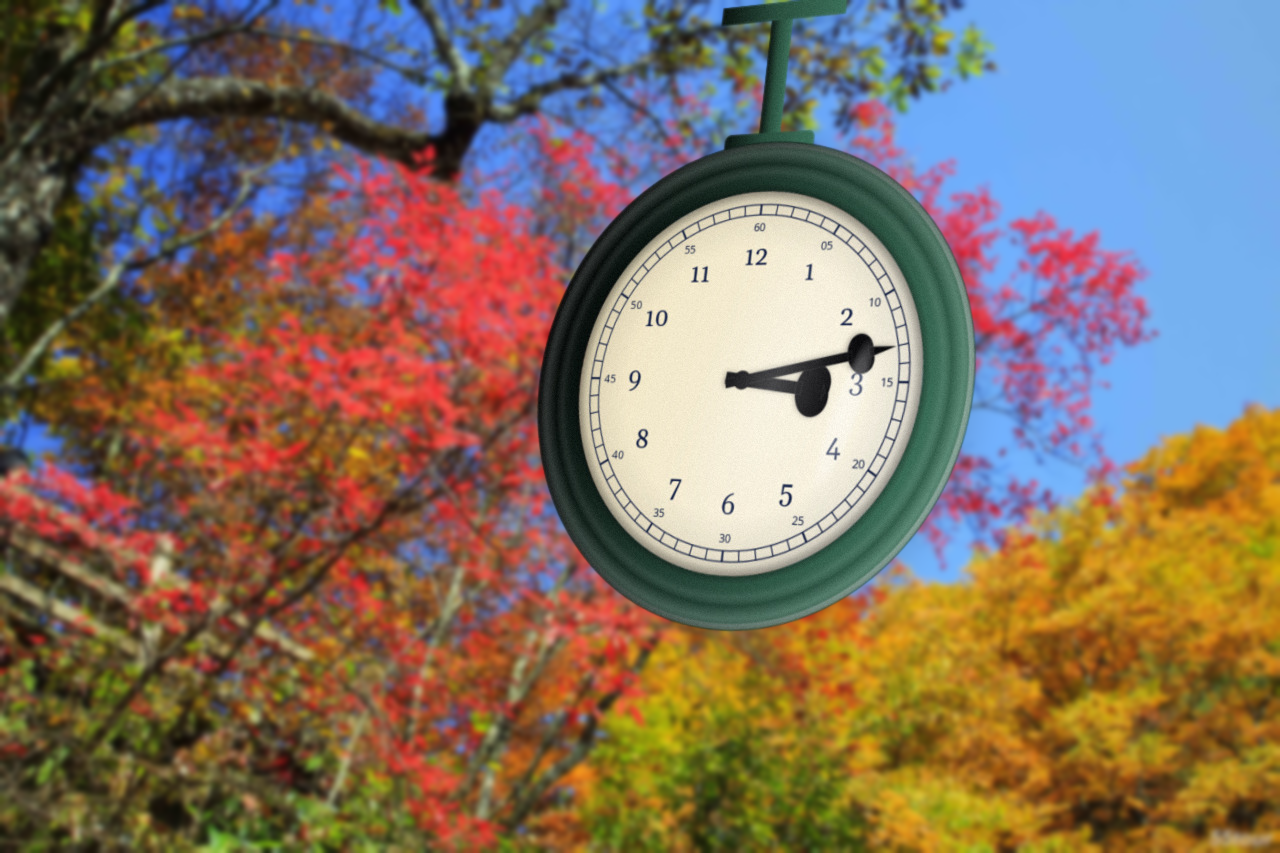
3:13
